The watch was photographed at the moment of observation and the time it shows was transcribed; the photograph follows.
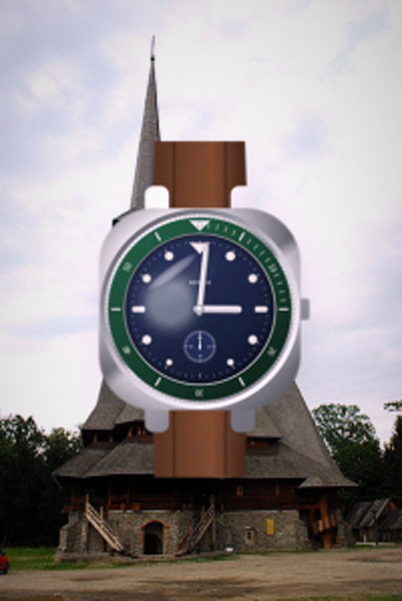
3:01
